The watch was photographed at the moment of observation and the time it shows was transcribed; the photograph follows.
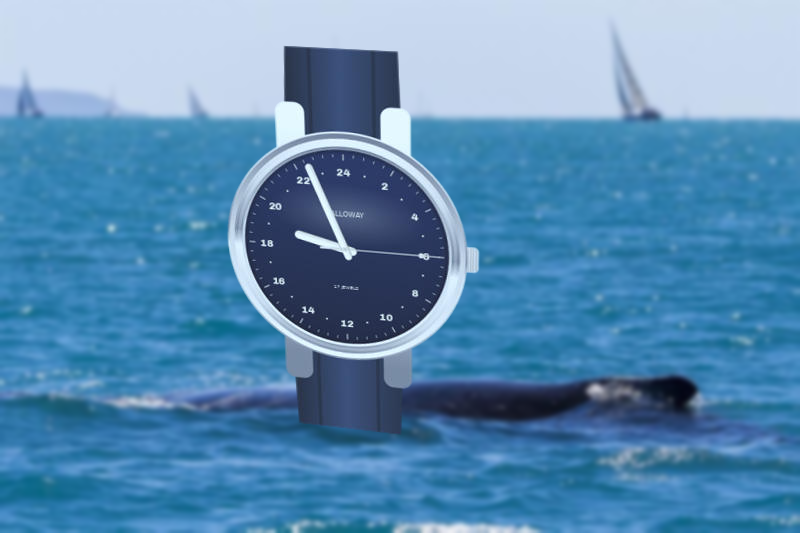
18:56:15
